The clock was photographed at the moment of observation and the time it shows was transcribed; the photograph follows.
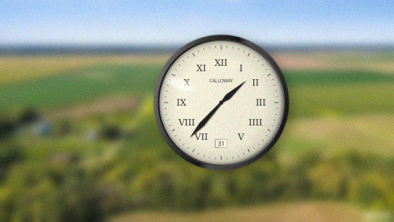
1:37
